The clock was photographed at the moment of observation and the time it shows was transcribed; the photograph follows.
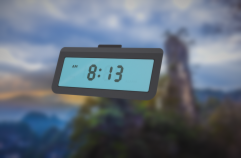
8:13
